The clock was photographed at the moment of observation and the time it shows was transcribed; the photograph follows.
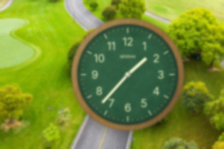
1:37
